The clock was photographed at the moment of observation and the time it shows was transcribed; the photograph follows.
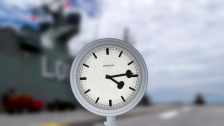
4:14
